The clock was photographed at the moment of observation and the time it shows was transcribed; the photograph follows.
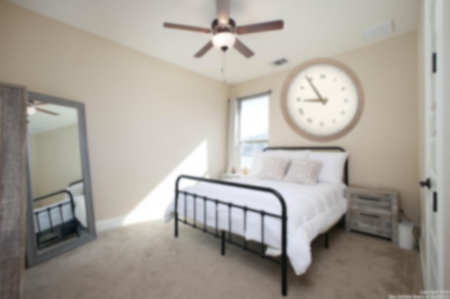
8:54
